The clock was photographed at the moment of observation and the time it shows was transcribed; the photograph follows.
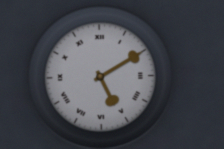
5:10
